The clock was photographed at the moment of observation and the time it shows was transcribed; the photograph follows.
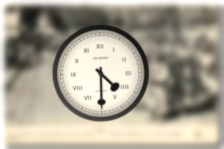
4:30
